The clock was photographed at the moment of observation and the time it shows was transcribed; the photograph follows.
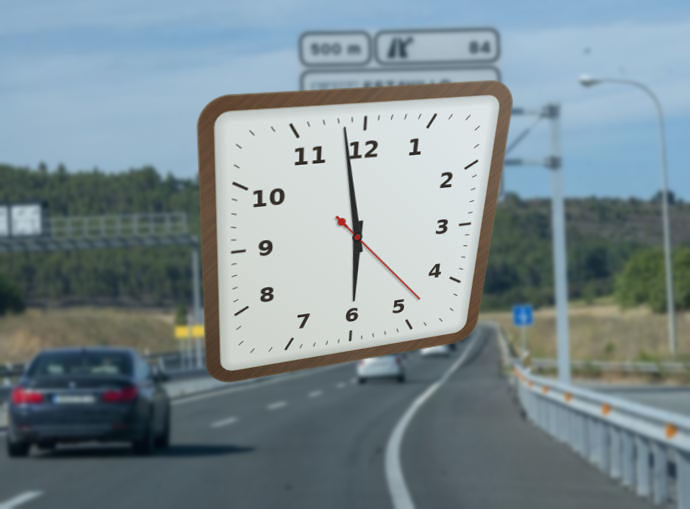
5:58:23
